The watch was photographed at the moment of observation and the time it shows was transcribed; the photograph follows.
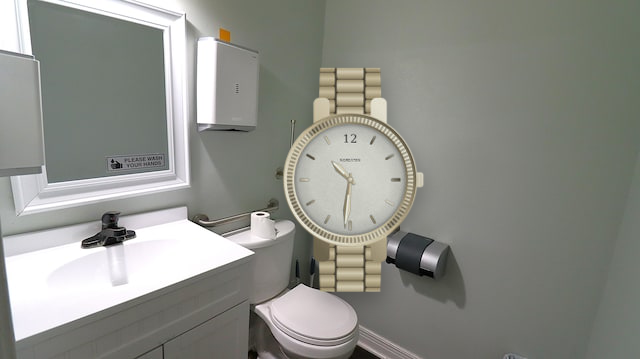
10:31
